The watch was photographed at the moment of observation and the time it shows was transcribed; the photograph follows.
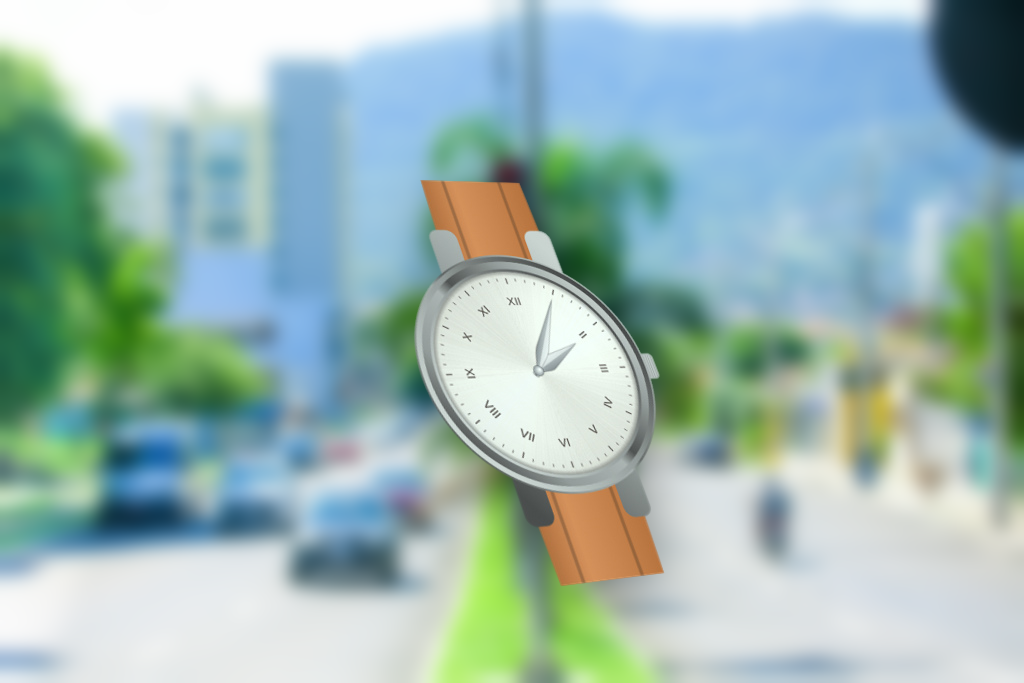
2:05
